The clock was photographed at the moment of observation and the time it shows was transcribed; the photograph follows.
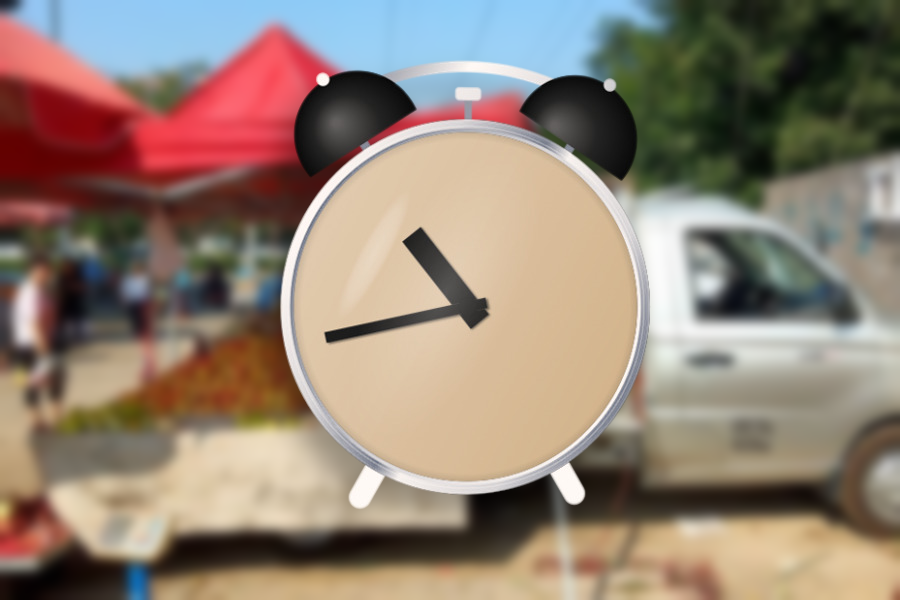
10:43
